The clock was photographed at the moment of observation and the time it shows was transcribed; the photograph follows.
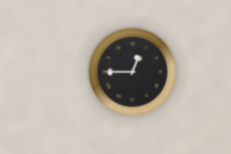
12:45
